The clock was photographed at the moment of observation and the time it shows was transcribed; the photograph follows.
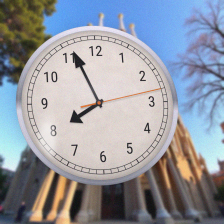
7:56:13
